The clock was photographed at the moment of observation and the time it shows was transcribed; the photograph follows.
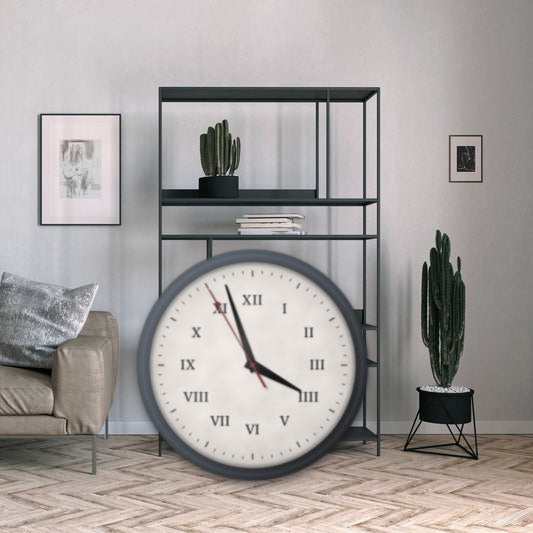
3:56:55
